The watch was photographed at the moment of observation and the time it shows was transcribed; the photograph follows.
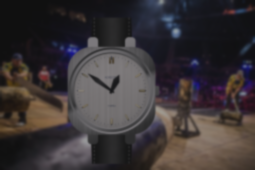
12:51
